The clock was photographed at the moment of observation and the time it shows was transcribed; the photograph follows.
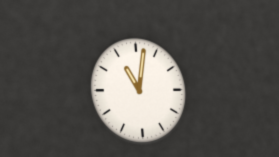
11:02
